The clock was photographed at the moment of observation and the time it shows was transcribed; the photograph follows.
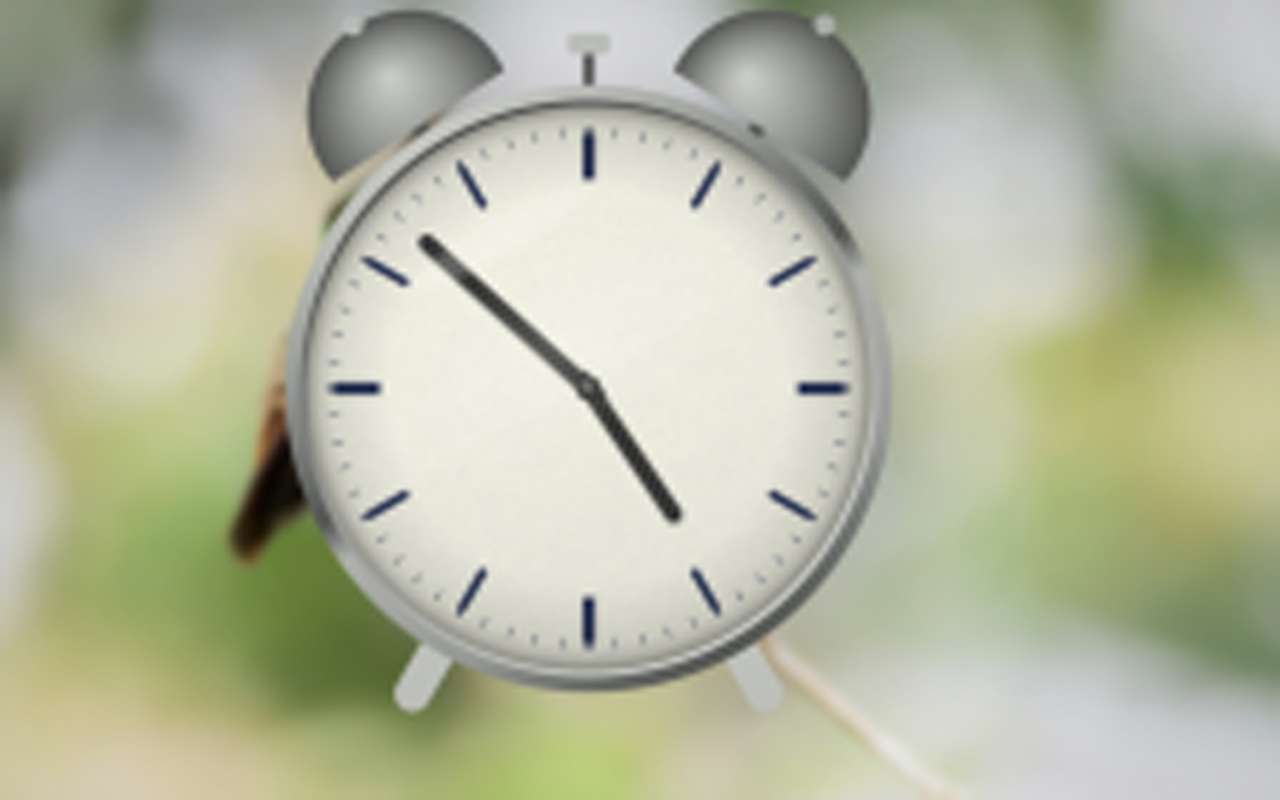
4:52
